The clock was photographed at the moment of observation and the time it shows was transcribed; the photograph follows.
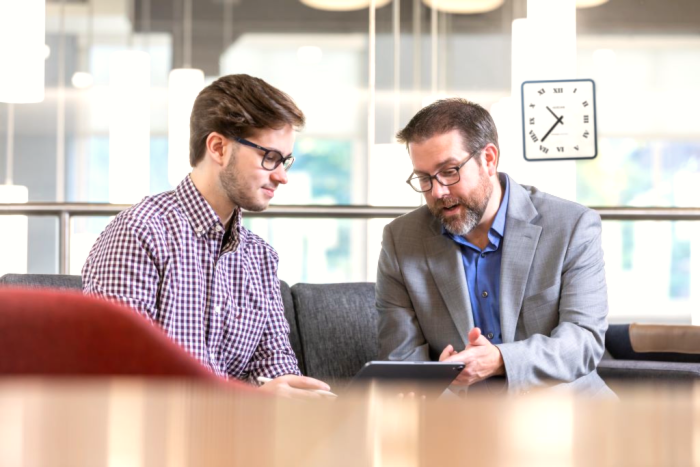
10:37
